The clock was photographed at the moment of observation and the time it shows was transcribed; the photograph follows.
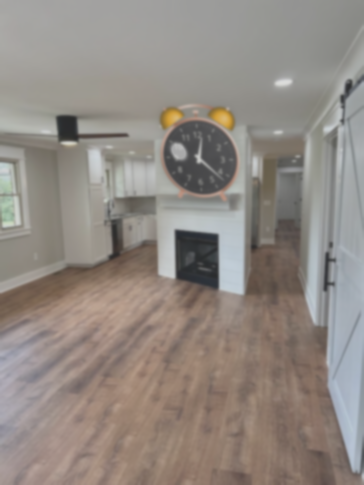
12:22
